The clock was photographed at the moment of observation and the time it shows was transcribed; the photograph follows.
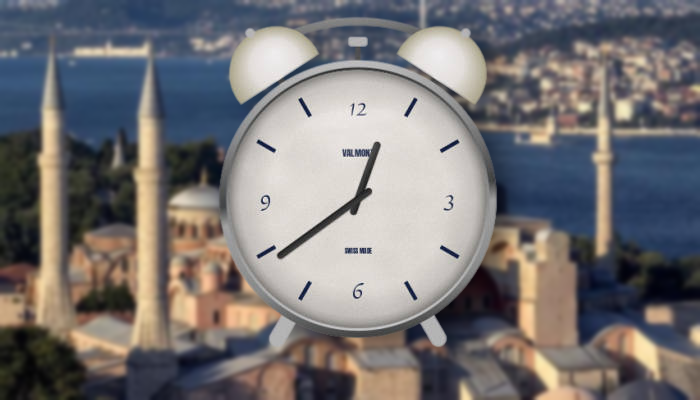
12:39
